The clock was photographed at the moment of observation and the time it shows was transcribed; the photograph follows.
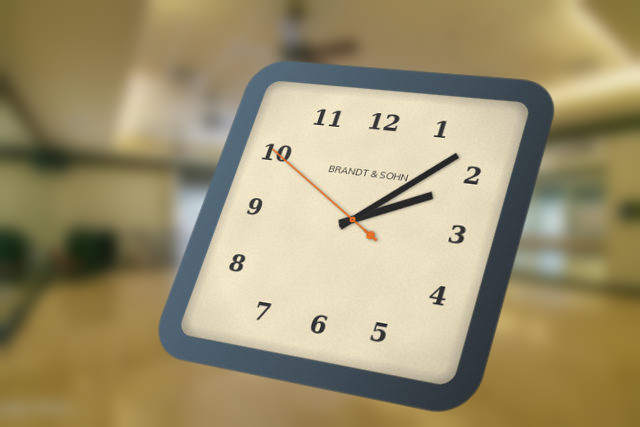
2:07:50
